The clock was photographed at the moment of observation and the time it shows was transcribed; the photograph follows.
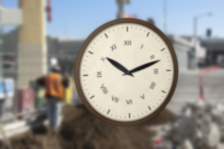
10:12
